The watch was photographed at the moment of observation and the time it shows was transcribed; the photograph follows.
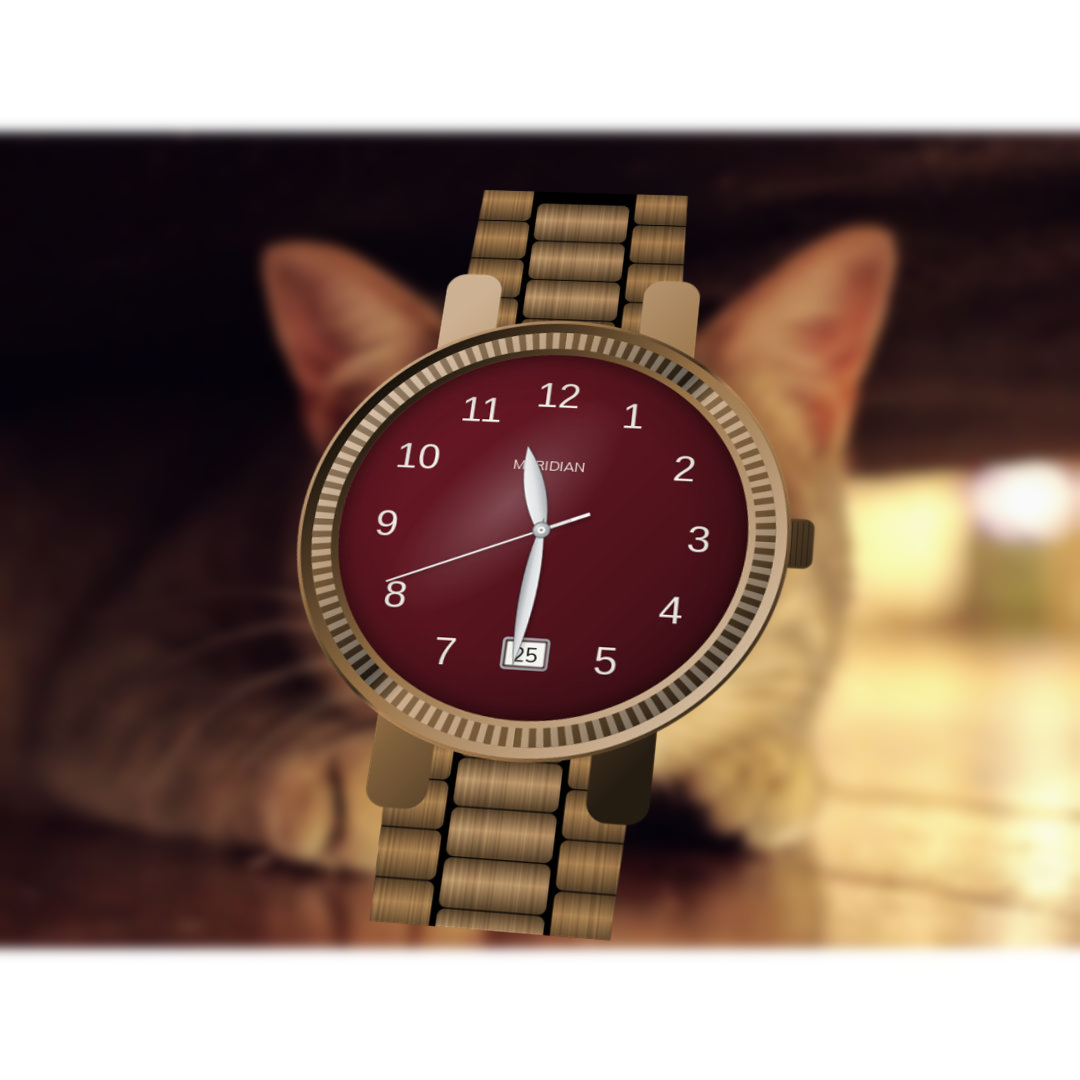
11:30:41
